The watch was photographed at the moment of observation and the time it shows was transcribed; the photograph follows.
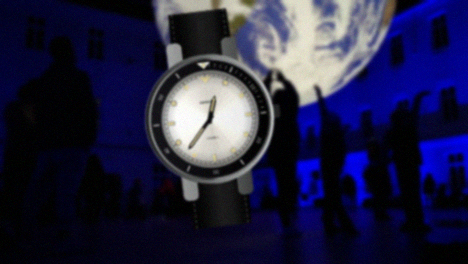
12:37
